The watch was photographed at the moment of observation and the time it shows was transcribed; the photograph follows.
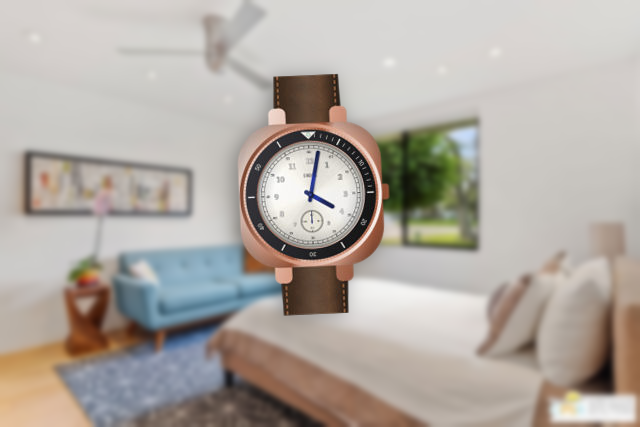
4:02
